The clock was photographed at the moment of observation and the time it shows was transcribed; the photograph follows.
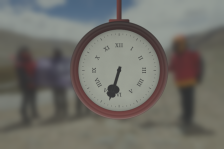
6:33
